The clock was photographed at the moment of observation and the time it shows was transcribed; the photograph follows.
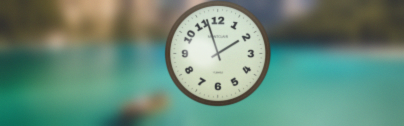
1:57
